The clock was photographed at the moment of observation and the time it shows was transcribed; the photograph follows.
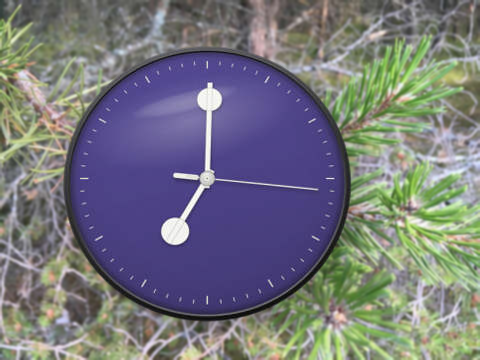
7:00:16
